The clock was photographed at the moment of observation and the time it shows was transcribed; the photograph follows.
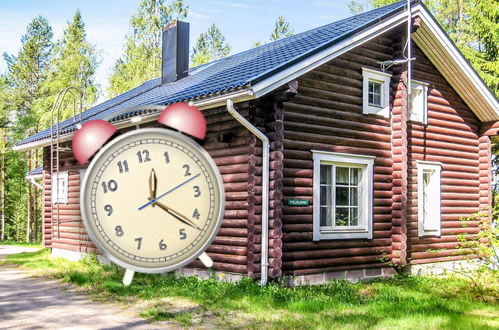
12:22:12
